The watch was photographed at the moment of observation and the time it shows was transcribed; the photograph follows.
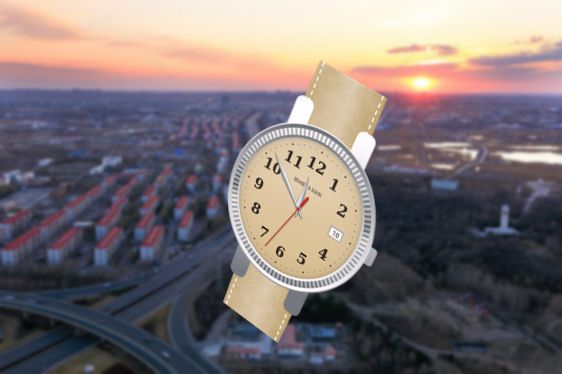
11:51:33
